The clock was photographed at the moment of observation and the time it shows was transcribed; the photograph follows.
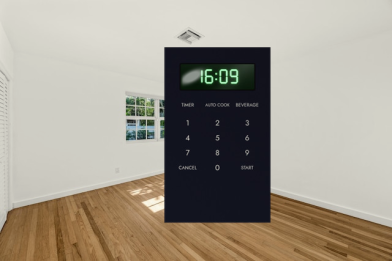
16:09
